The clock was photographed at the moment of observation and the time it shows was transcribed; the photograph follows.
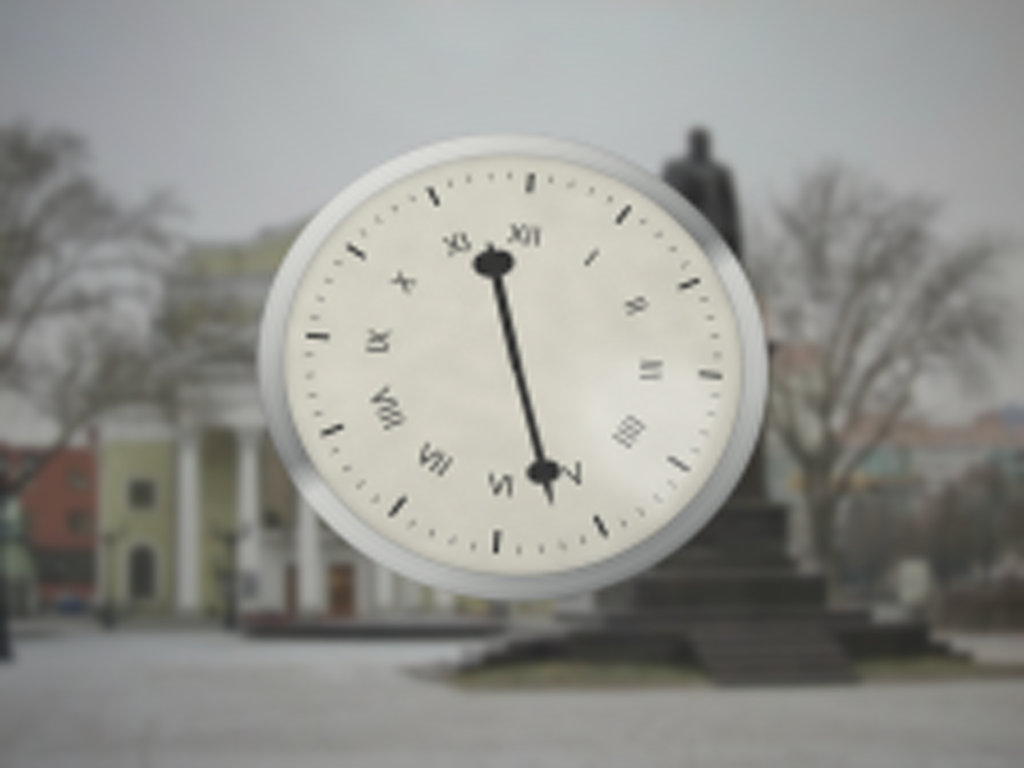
11:27
